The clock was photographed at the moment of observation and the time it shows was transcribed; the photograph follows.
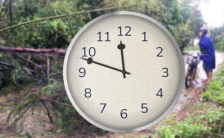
11:48
